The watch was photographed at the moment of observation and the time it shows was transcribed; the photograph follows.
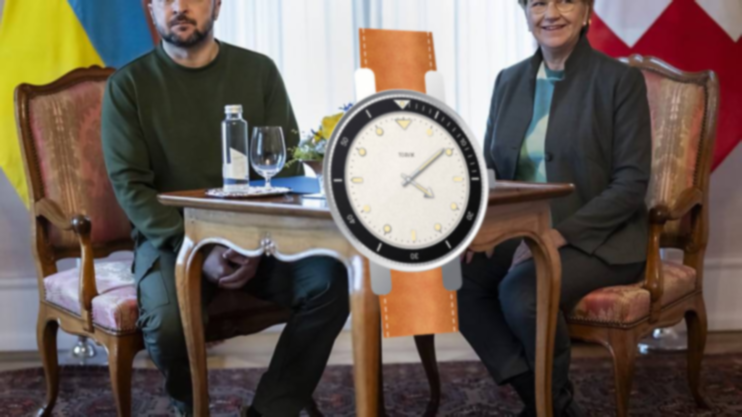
4:09
